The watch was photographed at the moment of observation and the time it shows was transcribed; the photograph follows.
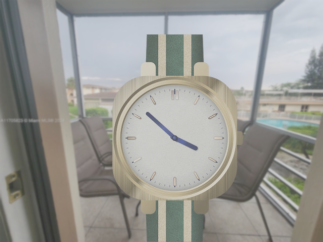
3:52
